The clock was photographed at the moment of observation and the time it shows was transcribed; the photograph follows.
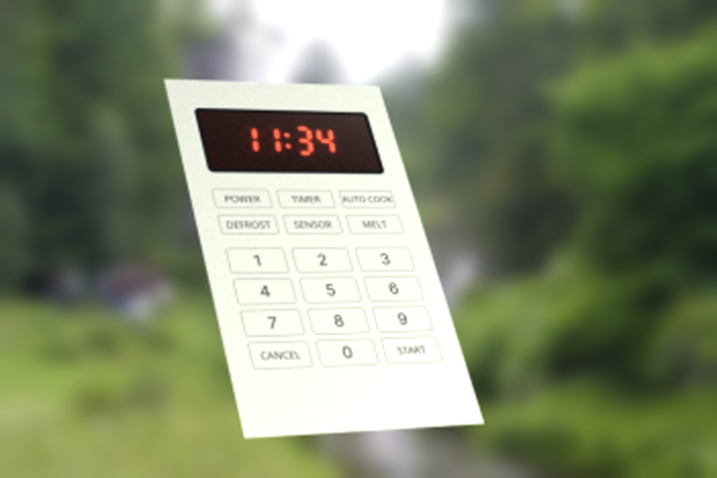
11:34
